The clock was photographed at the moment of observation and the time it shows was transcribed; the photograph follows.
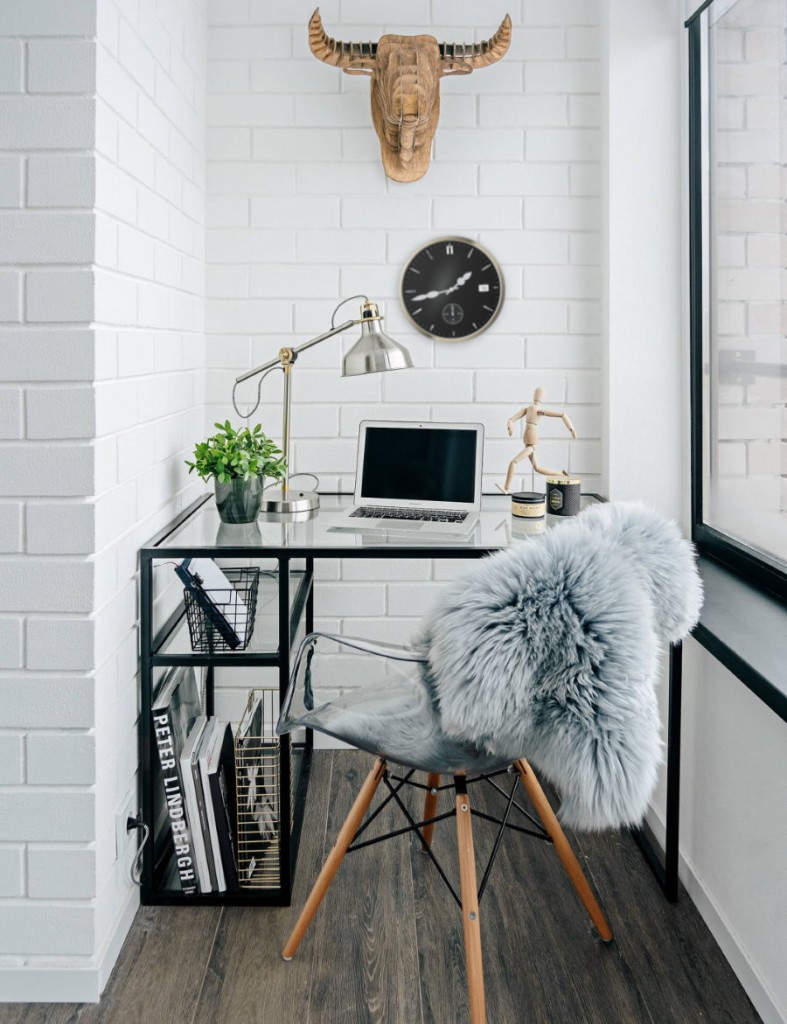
1:43
